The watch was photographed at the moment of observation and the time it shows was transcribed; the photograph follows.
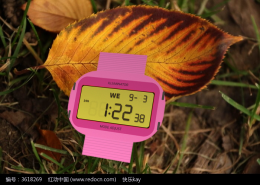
1:22:38
